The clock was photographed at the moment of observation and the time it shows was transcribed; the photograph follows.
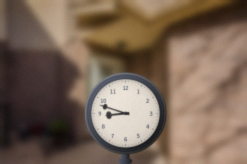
8:48
